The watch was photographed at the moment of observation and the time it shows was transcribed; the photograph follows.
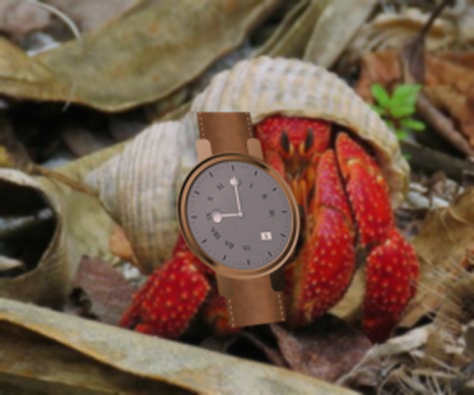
9:00
